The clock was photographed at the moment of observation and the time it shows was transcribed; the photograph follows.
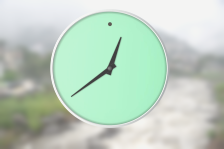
12:39
